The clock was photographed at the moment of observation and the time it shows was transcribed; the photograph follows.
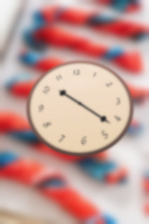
10:22
